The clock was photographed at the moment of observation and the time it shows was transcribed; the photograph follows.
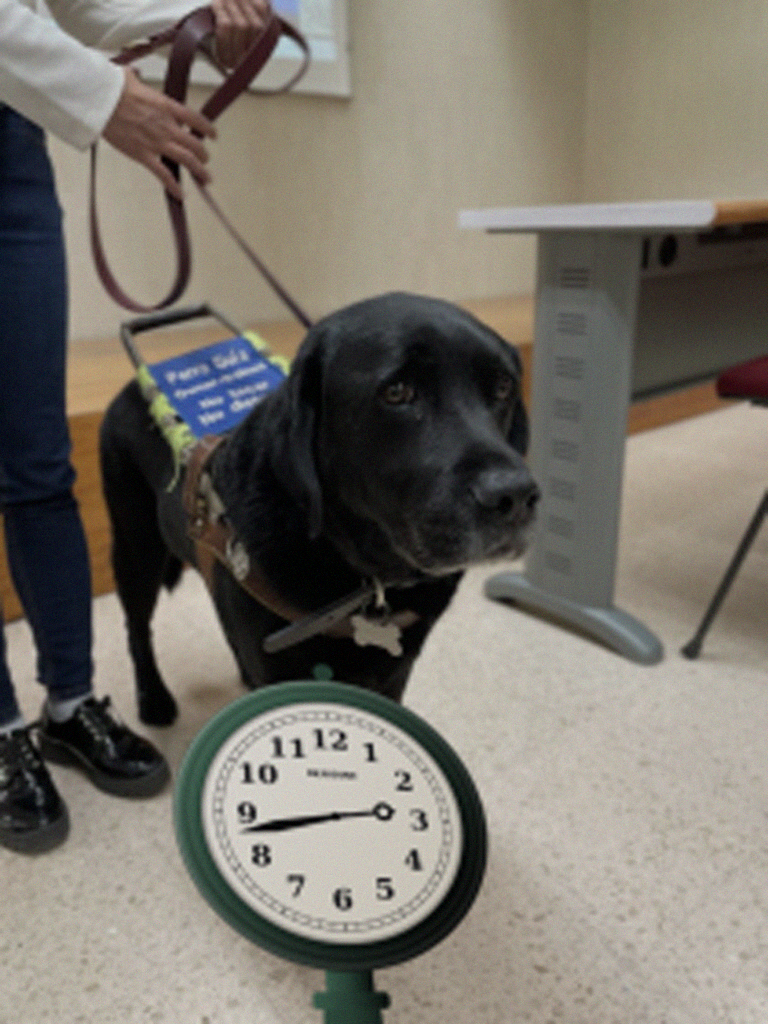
2:43
